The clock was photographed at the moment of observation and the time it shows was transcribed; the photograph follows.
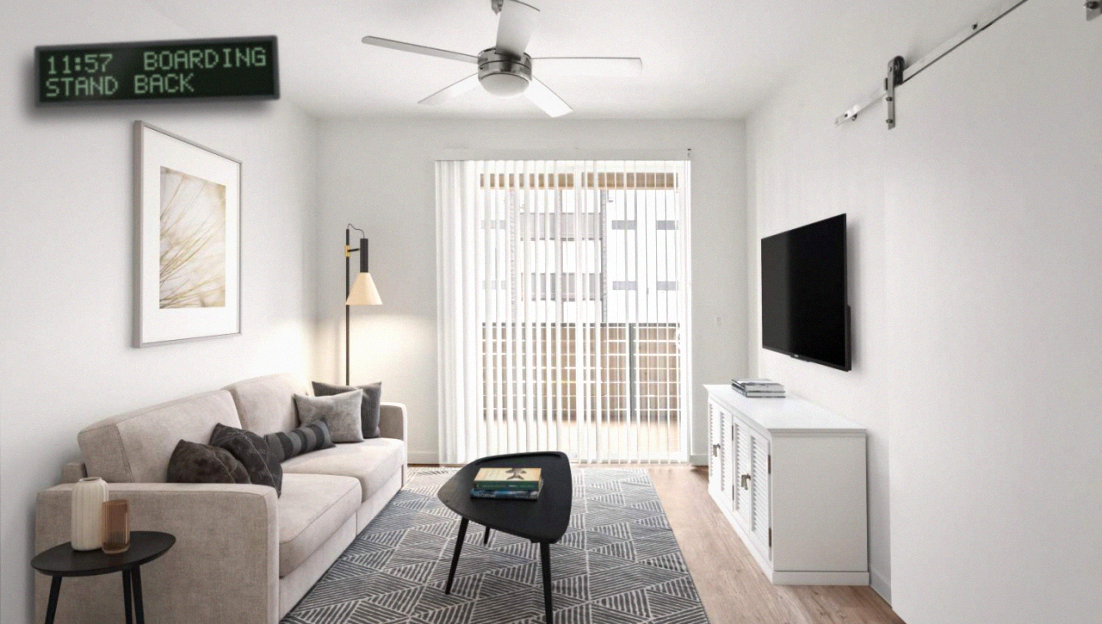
11:57
